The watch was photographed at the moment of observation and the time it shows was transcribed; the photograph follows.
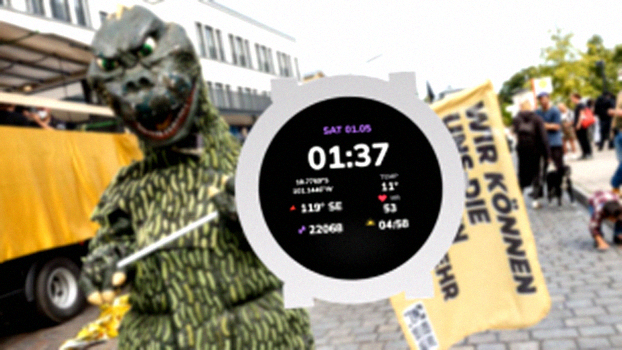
1:37
